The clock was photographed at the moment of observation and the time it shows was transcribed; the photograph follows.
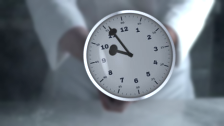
9:56
